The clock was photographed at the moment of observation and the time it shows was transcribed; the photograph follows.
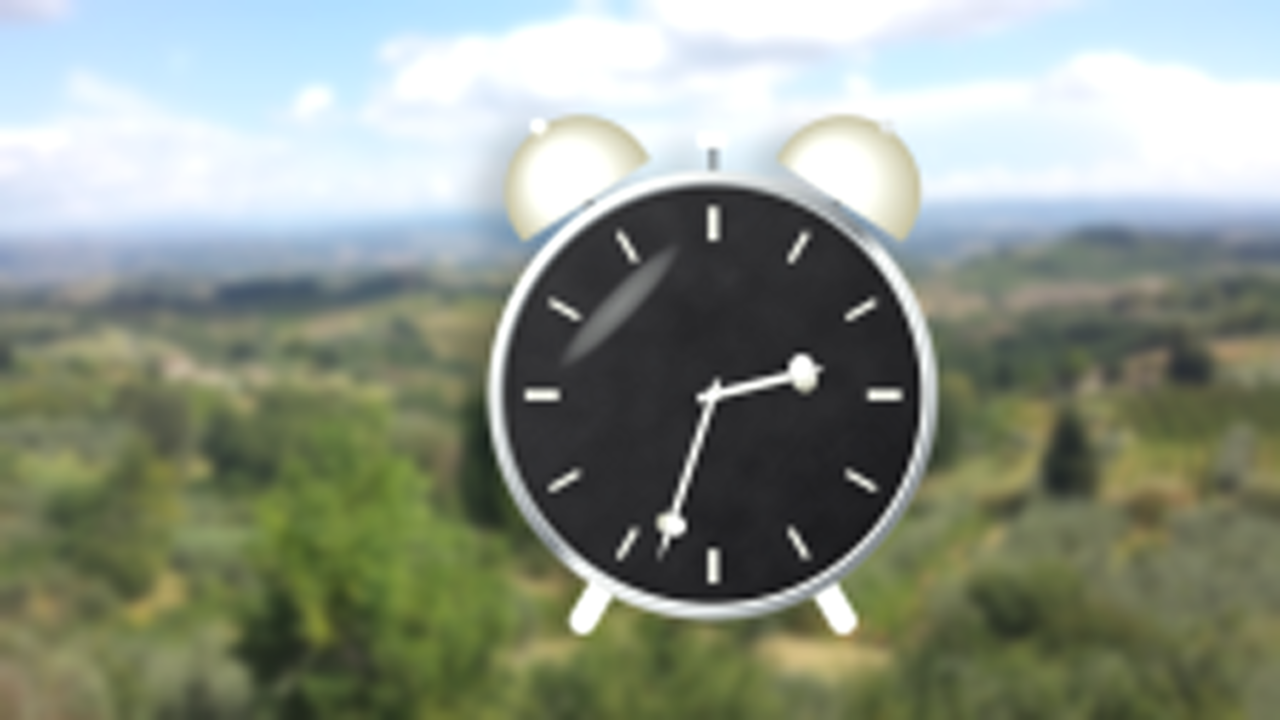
2:33
